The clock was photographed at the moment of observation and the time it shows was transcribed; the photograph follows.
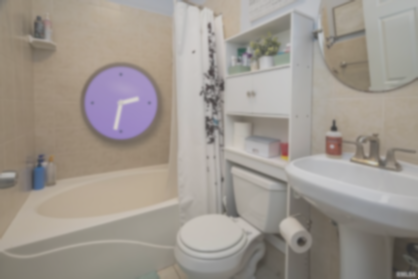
2:32
